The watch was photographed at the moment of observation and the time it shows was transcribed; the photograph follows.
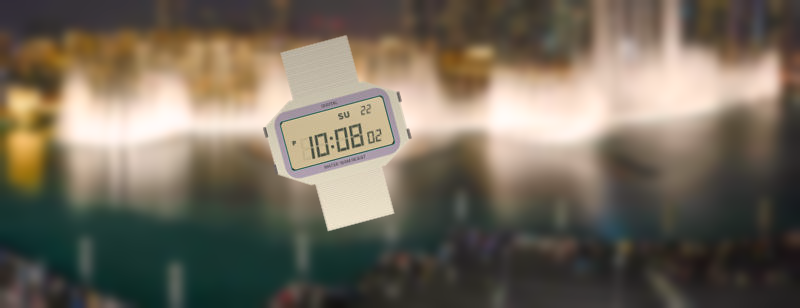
10:08:02
